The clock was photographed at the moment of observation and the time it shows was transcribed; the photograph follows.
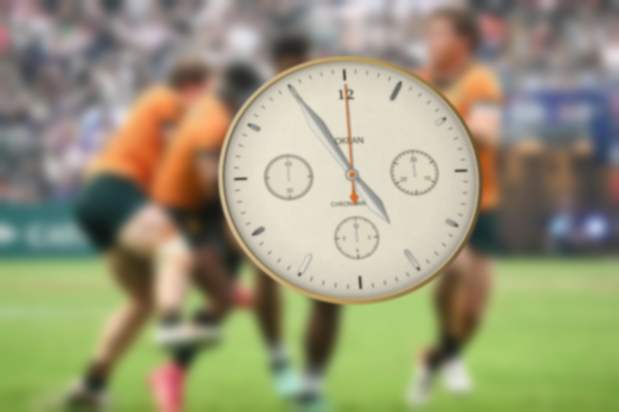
4:55
